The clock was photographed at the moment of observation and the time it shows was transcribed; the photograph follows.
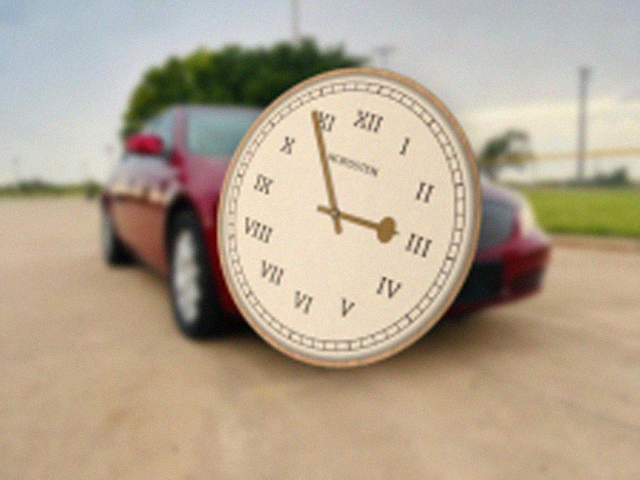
2:54
